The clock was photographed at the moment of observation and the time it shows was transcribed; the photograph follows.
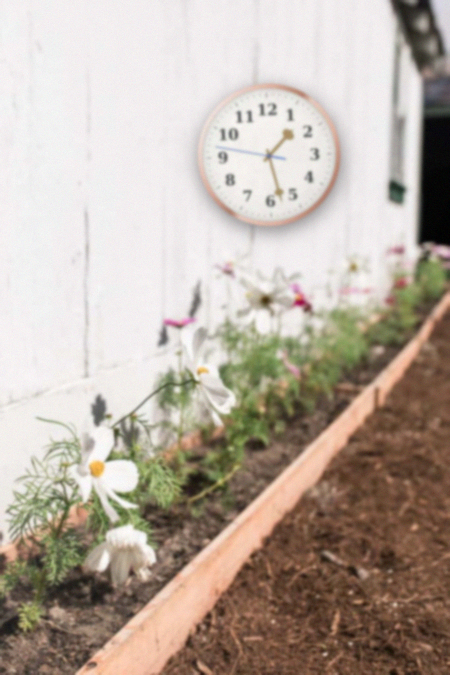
1:27:47
